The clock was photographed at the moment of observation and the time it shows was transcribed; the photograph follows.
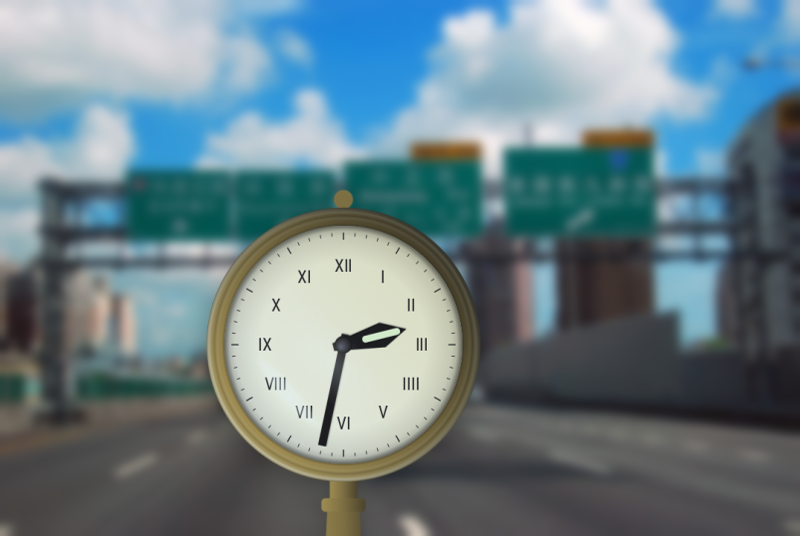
2:32
